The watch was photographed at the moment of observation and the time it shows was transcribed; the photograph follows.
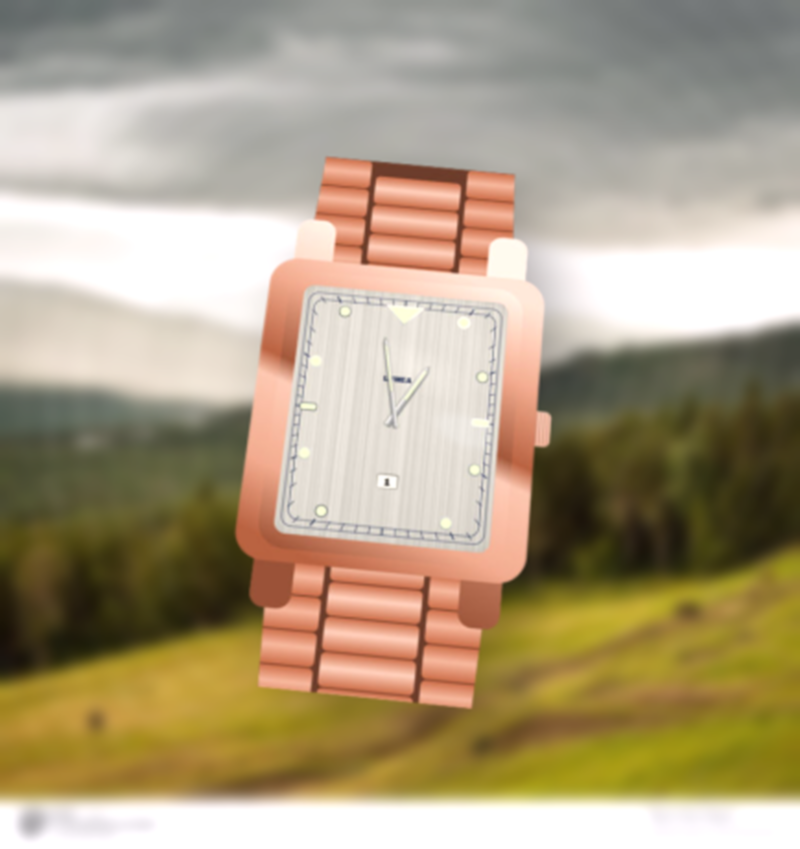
12:58
